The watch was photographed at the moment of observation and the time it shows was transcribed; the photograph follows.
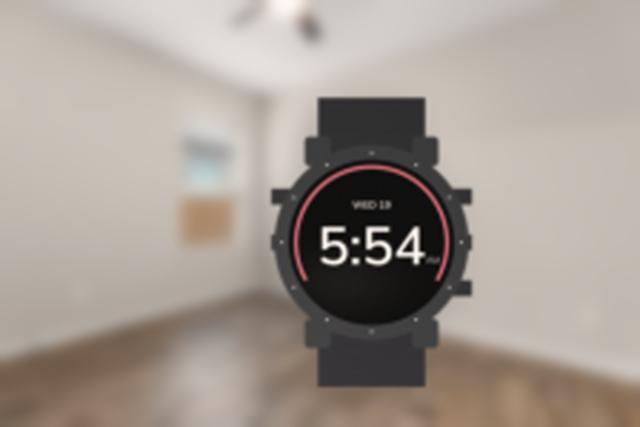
5:54
